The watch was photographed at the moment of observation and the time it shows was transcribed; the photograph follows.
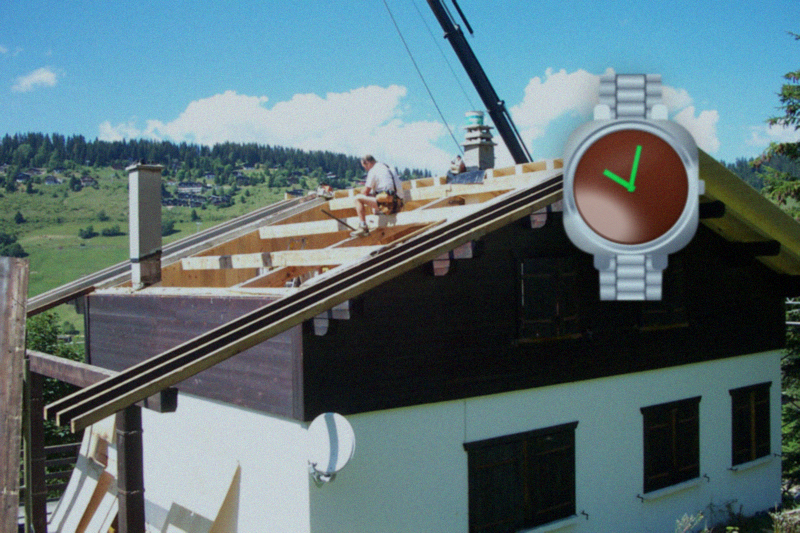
10:02
